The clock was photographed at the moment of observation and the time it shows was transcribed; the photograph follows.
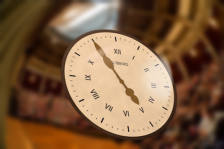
4:55
